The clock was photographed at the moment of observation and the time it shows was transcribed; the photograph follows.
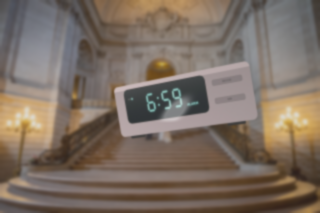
6:59
